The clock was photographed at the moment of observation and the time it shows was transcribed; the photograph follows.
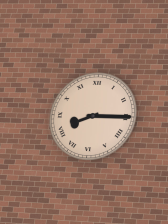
8:15
